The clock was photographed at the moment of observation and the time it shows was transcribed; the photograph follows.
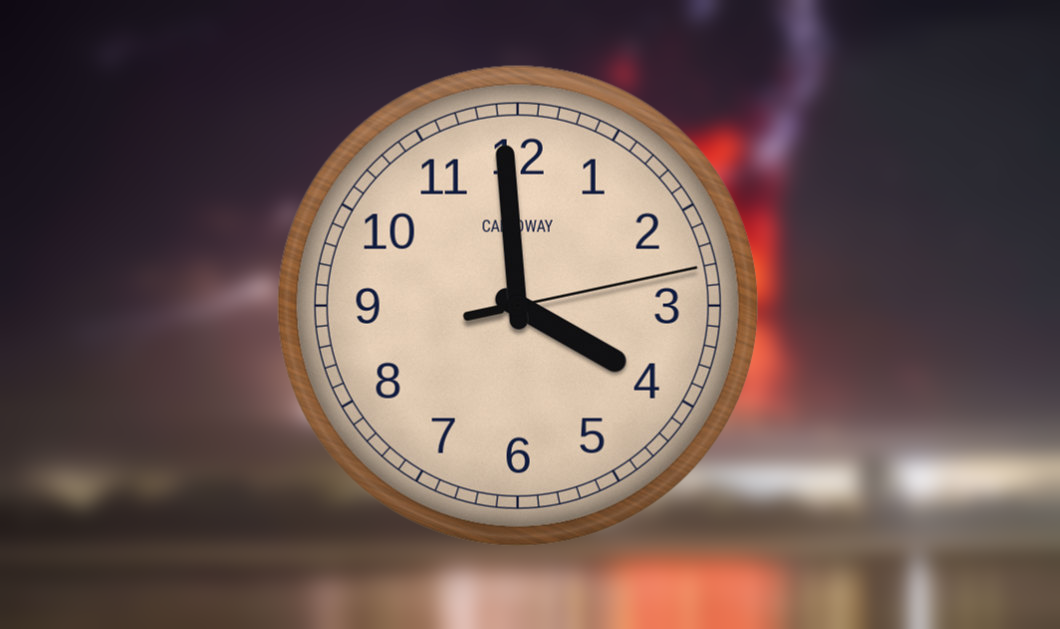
3:59:13
